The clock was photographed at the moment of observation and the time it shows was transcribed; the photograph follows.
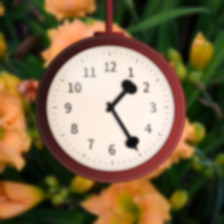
1:25
